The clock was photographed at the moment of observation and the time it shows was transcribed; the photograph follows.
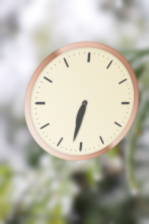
6:32
